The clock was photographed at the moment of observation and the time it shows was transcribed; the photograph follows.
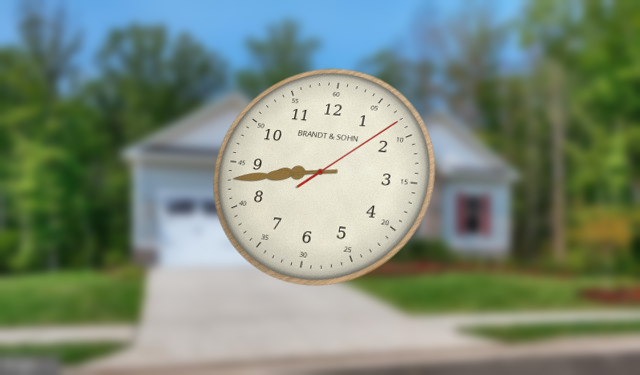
8:43:08
